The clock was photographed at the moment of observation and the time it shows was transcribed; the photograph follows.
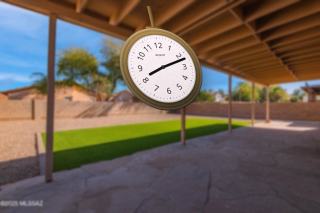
8:12
